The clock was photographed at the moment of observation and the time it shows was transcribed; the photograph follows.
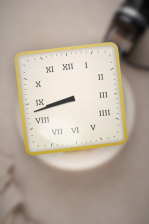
8:43
